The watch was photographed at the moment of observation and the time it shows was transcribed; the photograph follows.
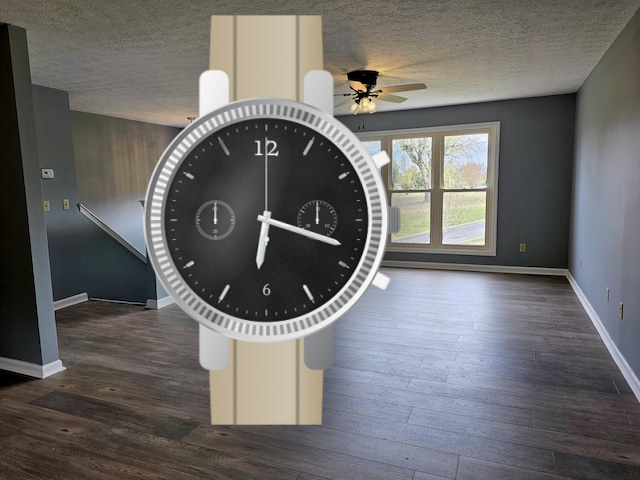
6:18
